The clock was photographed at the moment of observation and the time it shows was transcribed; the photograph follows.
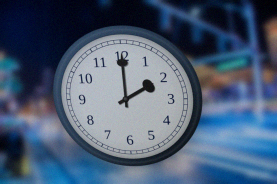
2:00
